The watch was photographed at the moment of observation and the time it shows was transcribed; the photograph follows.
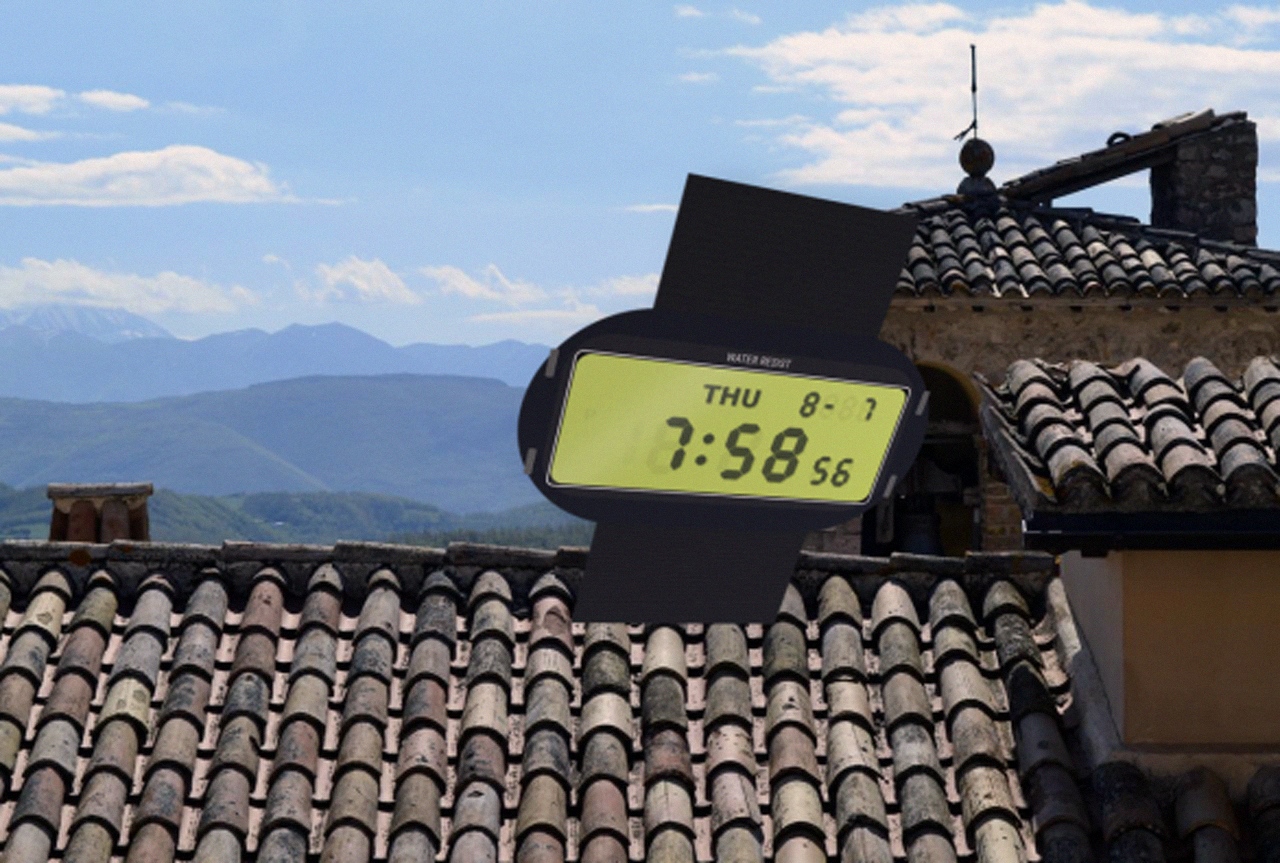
7:58:56
